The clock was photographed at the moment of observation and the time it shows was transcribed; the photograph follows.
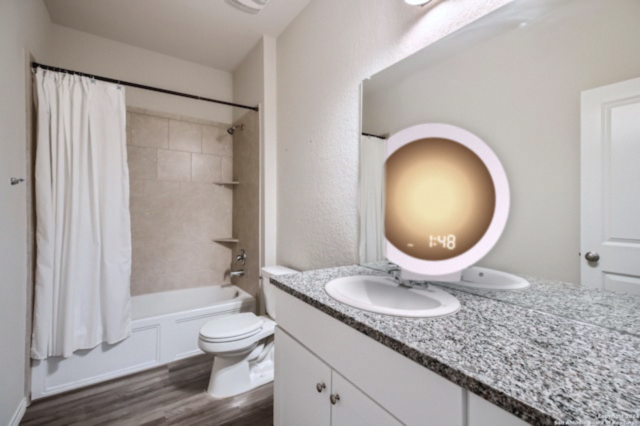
1:48
